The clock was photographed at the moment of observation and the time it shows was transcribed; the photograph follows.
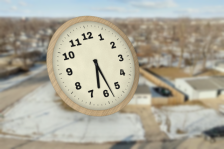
6:28
